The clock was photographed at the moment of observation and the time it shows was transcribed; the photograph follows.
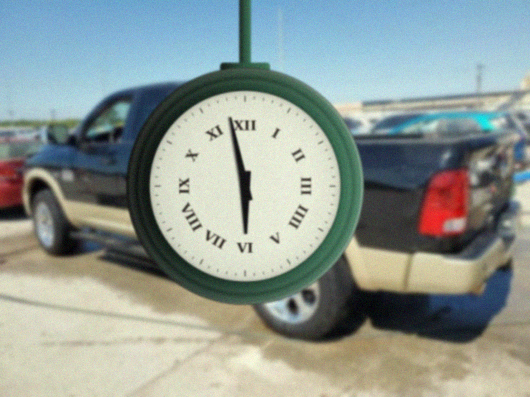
5:58
